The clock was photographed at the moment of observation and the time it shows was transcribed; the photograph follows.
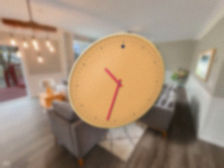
10:32
